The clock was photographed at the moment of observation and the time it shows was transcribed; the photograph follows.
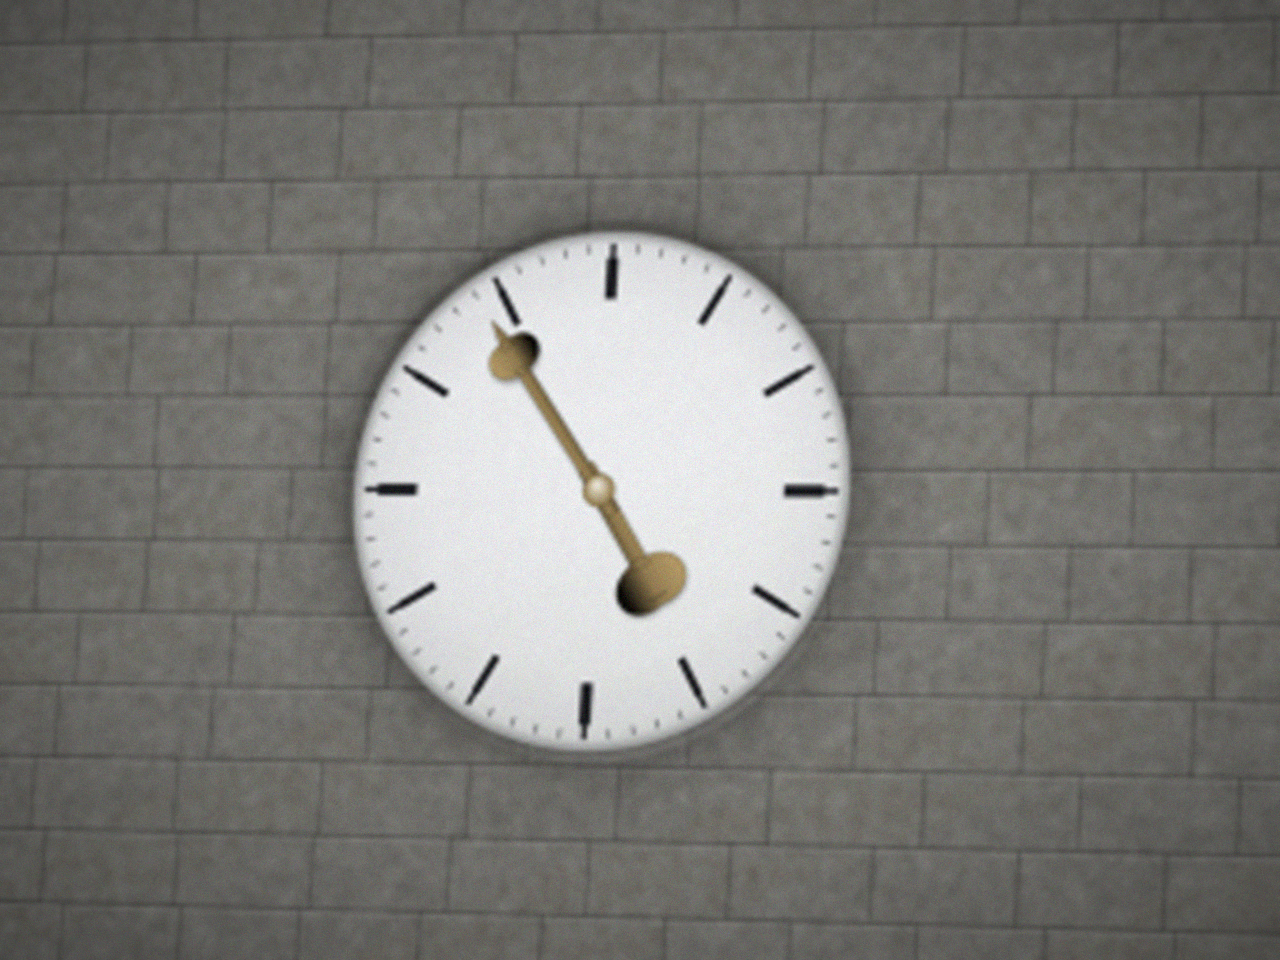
4:54
